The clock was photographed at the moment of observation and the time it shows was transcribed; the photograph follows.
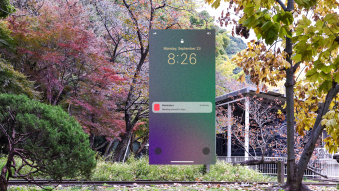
8:26
